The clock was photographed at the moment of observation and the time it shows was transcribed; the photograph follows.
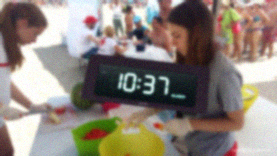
10:37
